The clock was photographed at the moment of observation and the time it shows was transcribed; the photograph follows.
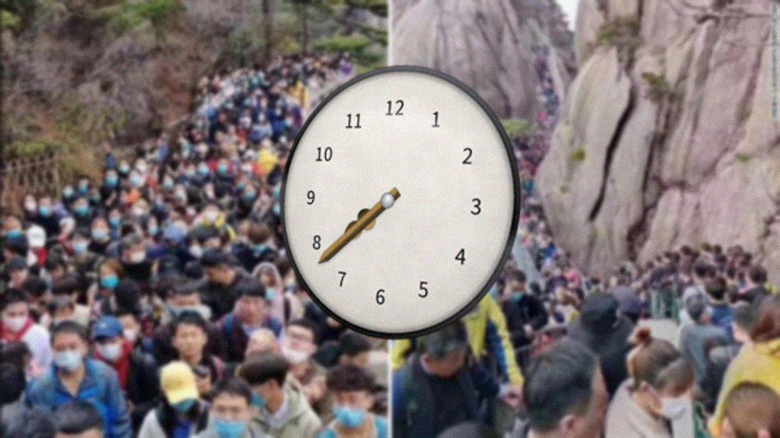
7:38
